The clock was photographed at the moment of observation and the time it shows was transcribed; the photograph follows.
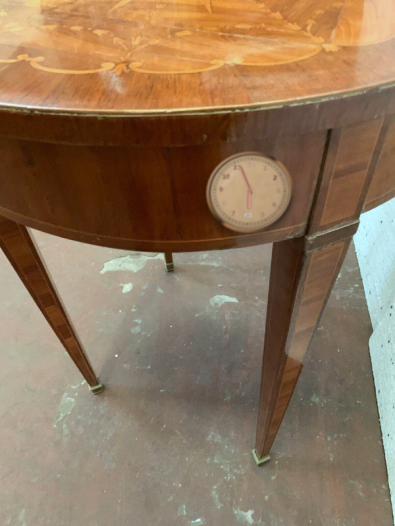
5:56
